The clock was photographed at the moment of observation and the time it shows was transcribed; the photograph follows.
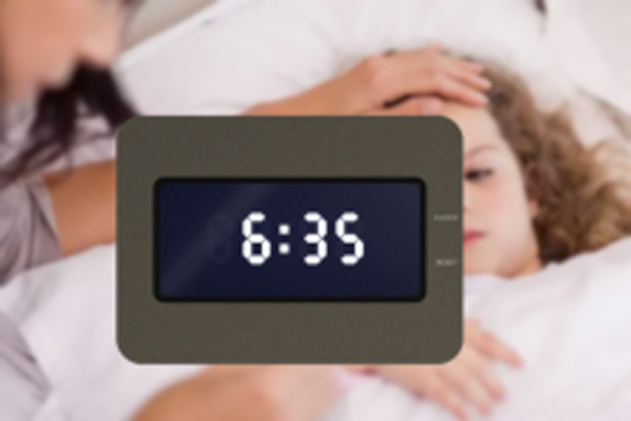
6:35
